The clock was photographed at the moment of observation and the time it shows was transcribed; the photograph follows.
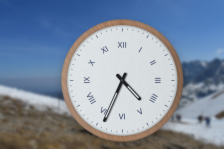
4:34
